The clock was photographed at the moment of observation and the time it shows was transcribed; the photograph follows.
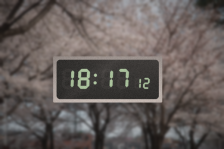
18:17:12
